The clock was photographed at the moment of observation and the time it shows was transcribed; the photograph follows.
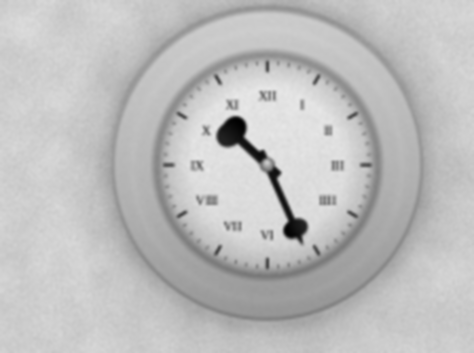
10:26
